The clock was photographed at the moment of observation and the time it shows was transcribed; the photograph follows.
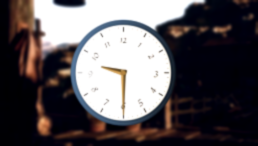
9:30
